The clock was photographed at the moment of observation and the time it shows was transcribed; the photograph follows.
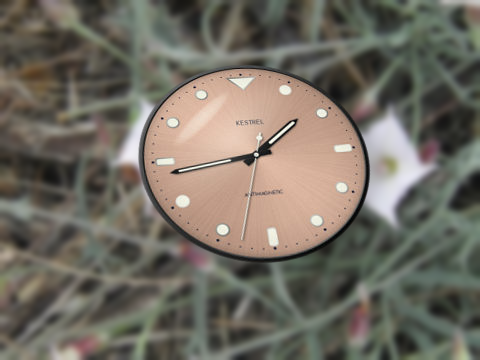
1:43:33
